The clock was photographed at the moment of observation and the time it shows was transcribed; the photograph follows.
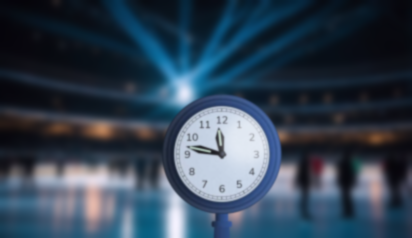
11:47
